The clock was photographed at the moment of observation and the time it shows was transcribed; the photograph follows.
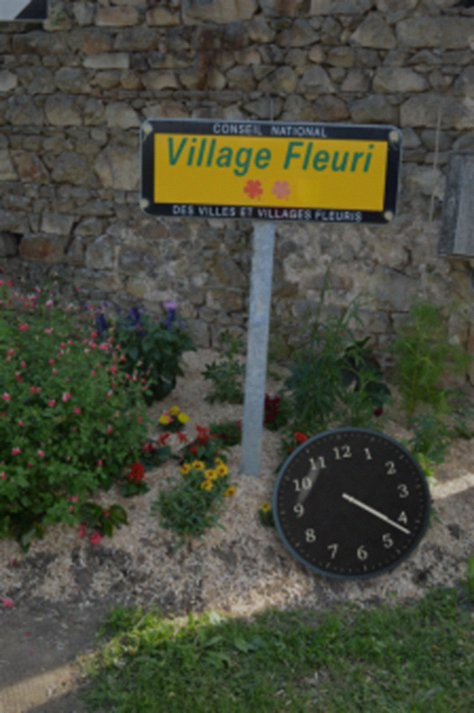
4:22
